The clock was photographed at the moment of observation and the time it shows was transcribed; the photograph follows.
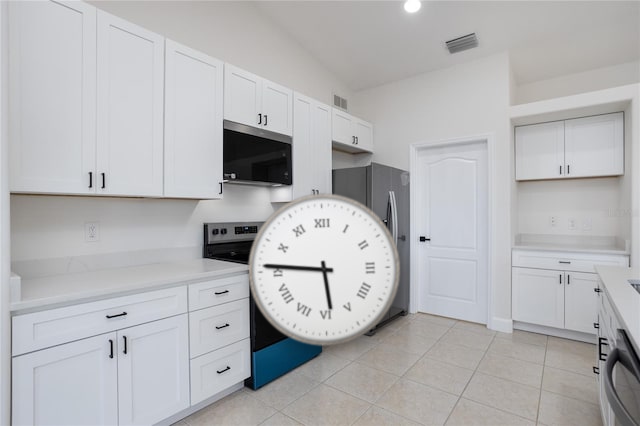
5:46
